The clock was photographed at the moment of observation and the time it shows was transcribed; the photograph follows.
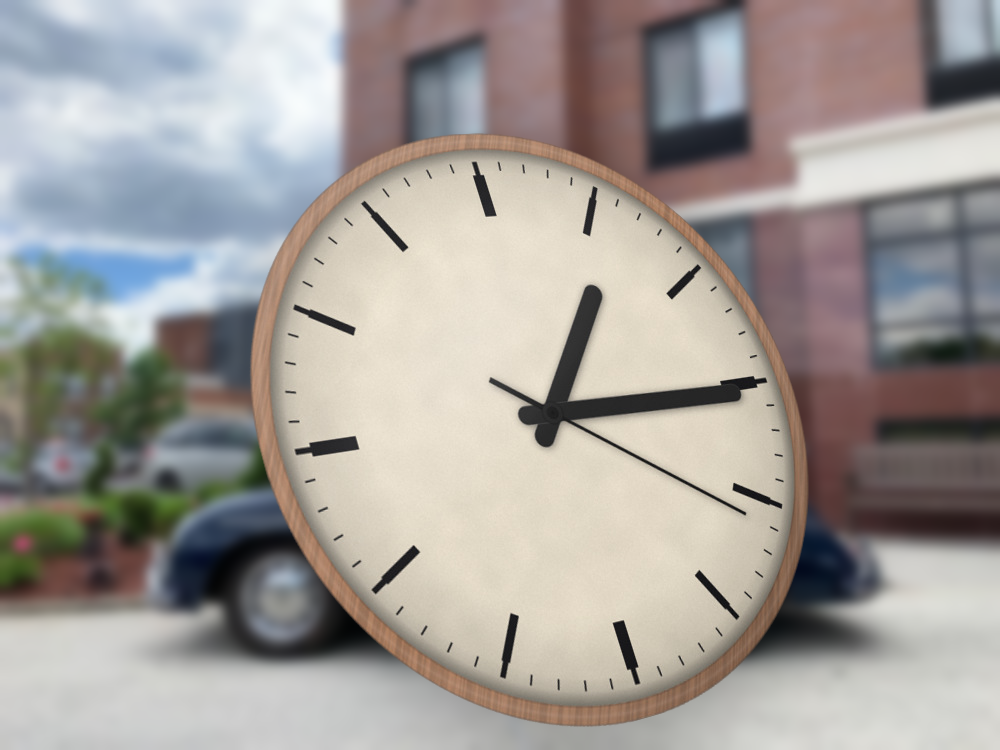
1:15:21
